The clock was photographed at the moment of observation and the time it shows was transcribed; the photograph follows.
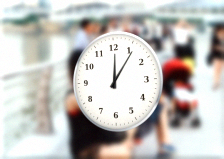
12:06
